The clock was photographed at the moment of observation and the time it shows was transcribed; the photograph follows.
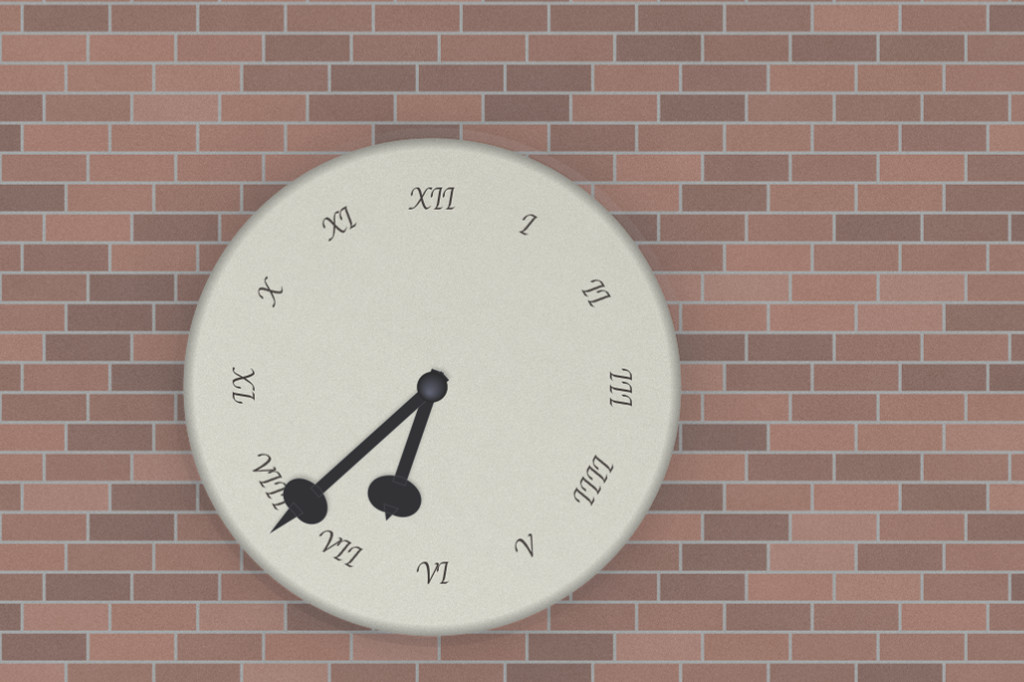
6:38
